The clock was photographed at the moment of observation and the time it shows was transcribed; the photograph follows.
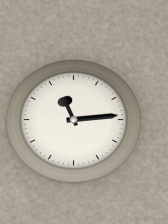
11:14
